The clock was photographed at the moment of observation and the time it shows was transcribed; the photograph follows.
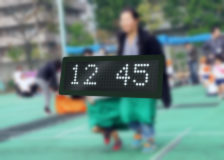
12:45
